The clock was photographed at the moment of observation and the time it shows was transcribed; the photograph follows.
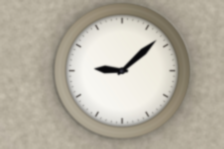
9:08
